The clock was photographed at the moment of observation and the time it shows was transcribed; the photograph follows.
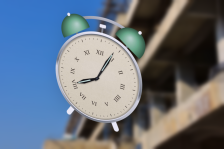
8:04
